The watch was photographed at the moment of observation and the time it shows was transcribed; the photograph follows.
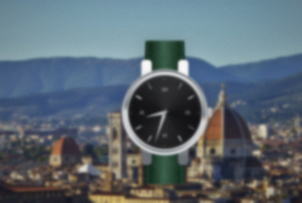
8:33
